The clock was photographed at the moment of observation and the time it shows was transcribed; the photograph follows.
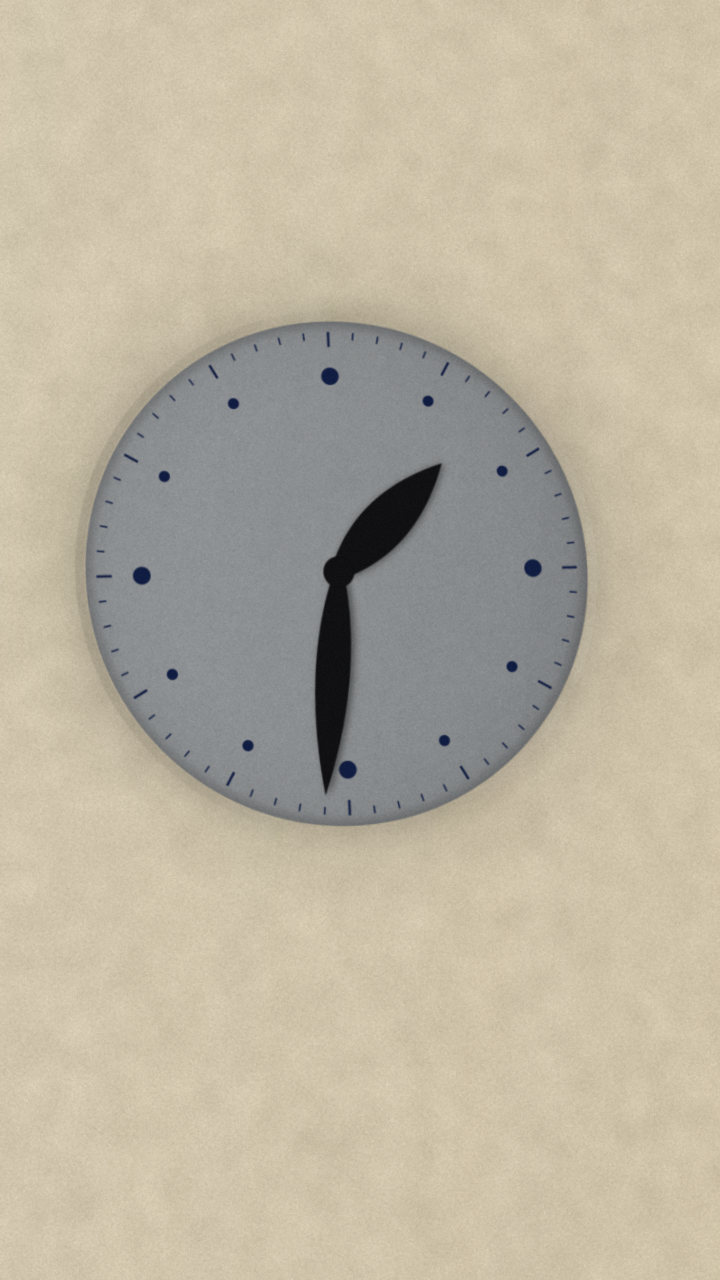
1:31
